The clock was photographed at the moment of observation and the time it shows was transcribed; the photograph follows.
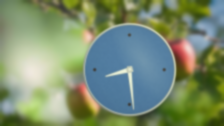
8:29
